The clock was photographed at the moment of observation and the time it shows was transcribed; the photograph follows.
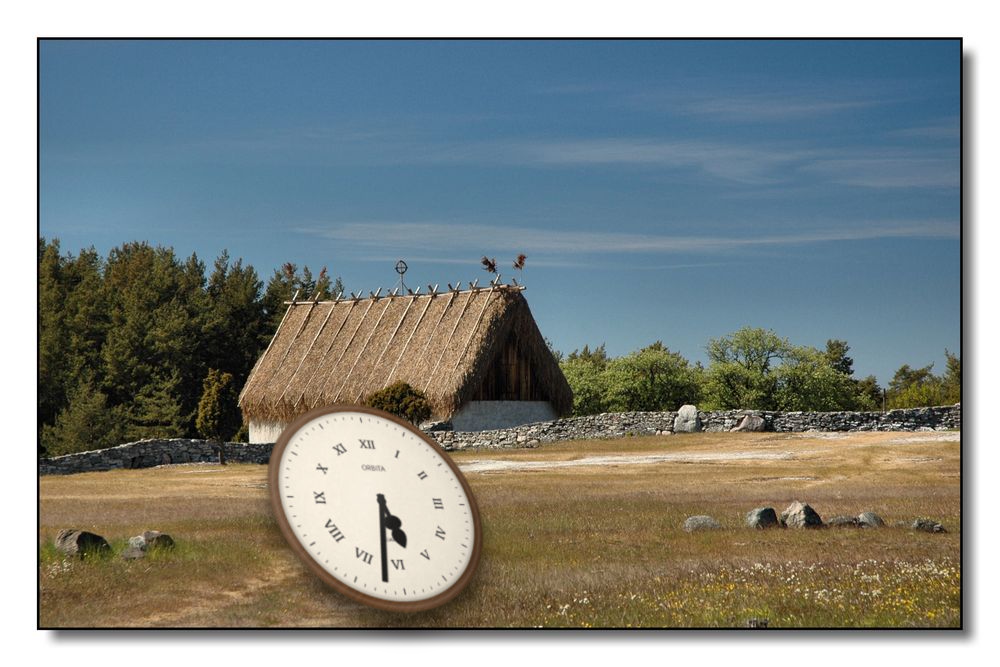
5:32
